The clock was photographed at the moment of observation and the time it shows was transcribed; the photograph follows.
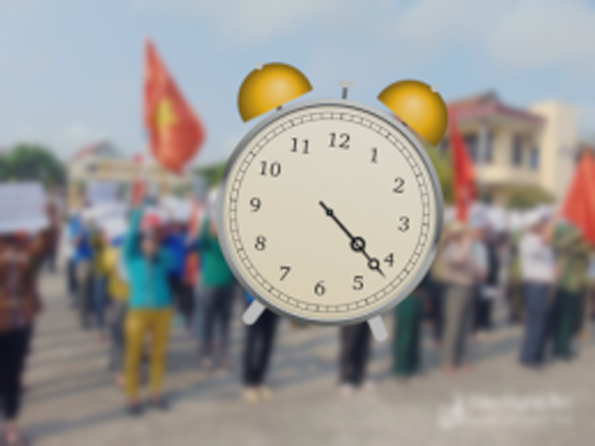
4:22
